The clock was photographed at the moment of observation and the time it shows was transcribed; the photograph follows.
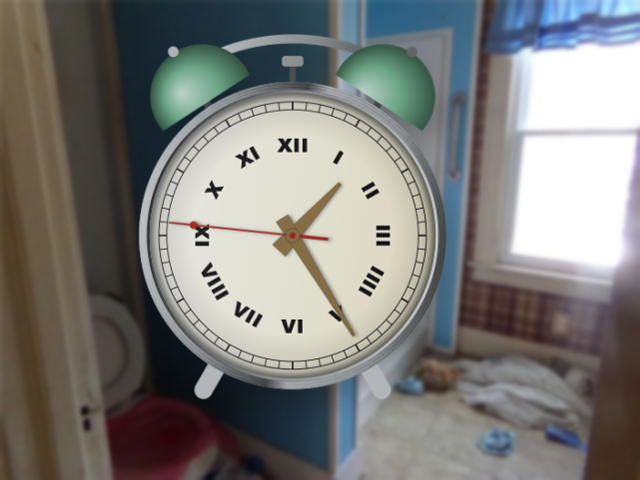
1:24:46
